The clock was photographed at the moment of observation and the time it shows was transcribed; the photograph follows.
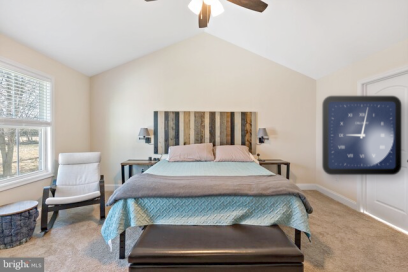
9:02
